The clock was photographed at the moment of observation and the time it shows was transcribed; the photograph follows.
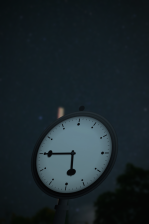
5:45
